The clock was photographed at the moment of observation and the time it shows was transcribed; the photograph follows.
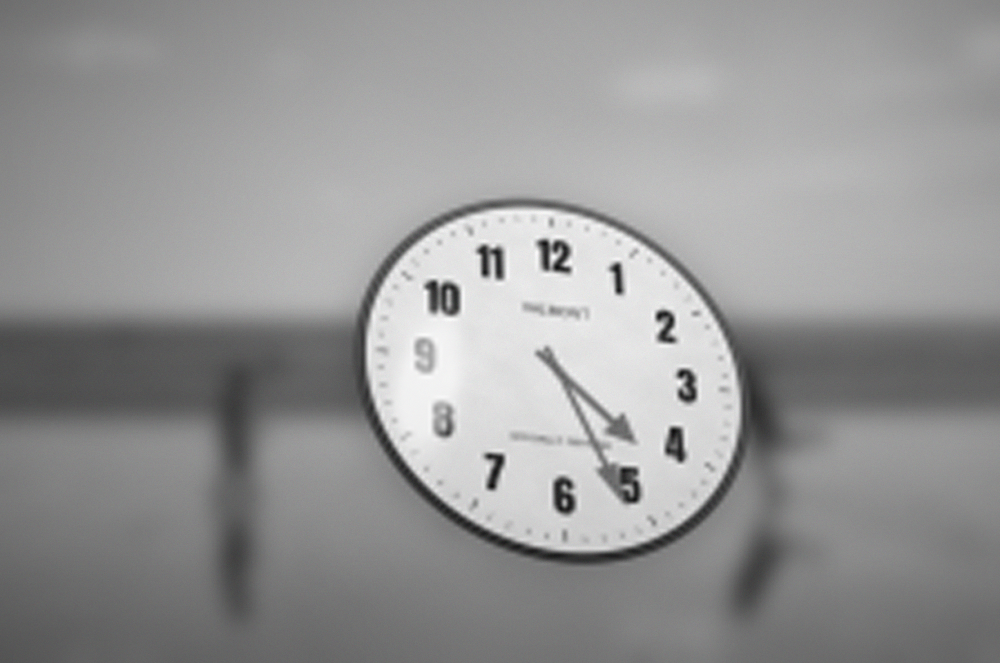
4:26
